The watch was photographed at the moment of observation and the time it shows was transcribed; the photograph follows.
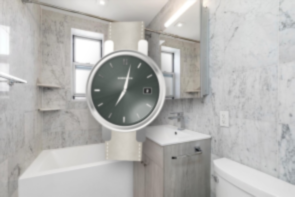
7:02
